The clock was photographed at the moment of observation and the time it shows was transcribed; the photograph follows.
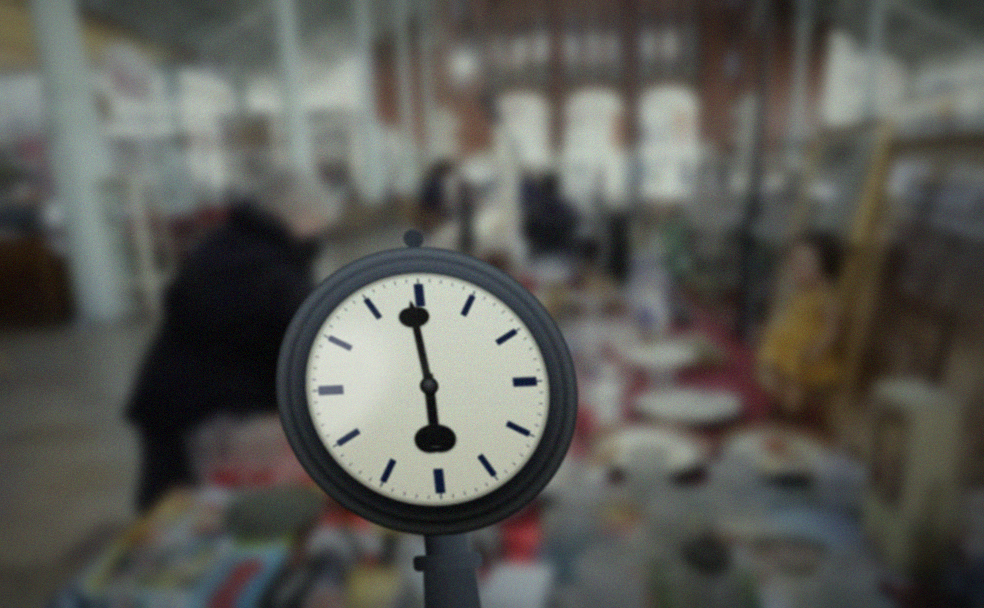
5:59
